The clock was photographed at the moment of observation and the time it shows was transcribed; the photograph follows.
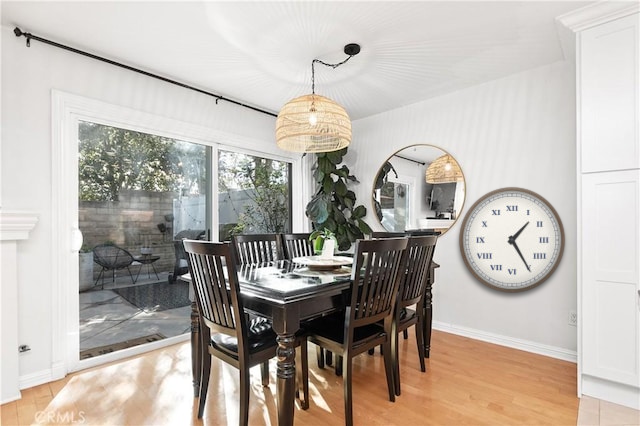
1:25
